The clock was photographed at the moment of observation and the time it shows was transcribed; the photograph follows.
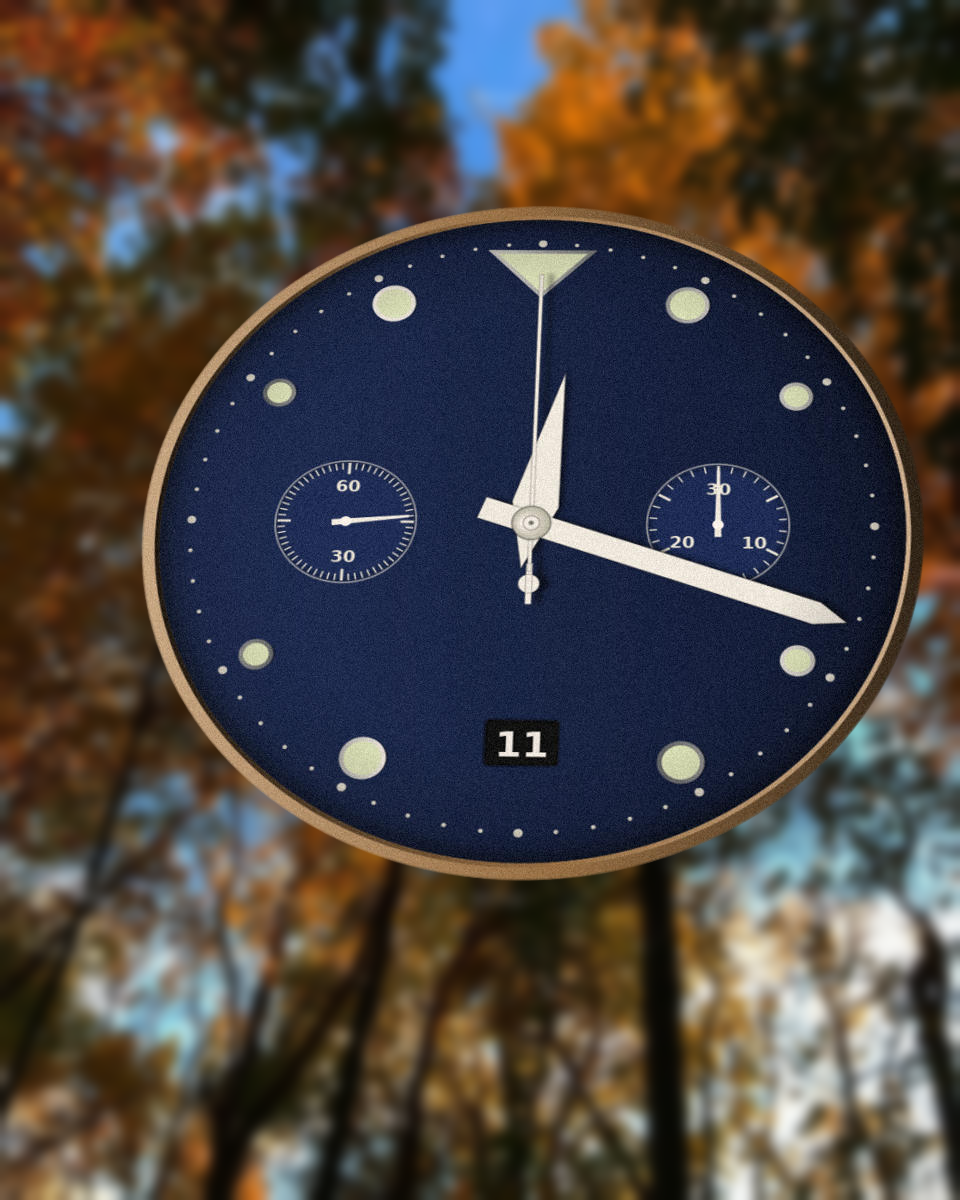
12:18:14
